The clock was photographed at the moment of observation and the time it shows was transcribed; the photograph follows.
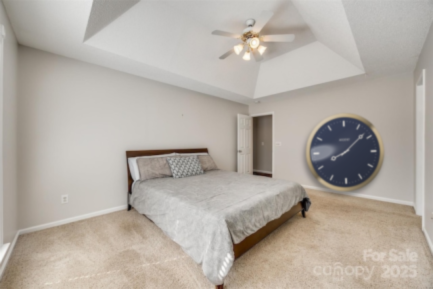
8:08
